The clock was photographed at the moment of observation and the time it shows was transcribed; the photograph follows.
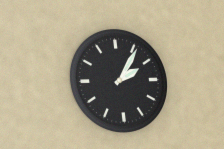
2:06
